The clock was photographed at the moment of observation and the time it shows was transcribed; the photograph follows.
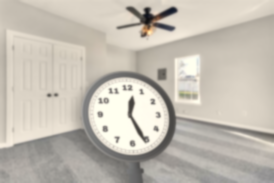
12:26
